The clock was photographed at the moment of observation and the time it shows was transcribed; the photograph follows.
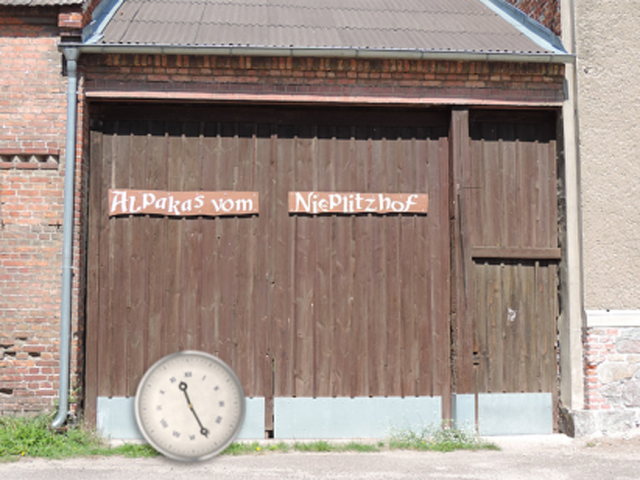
11:26
